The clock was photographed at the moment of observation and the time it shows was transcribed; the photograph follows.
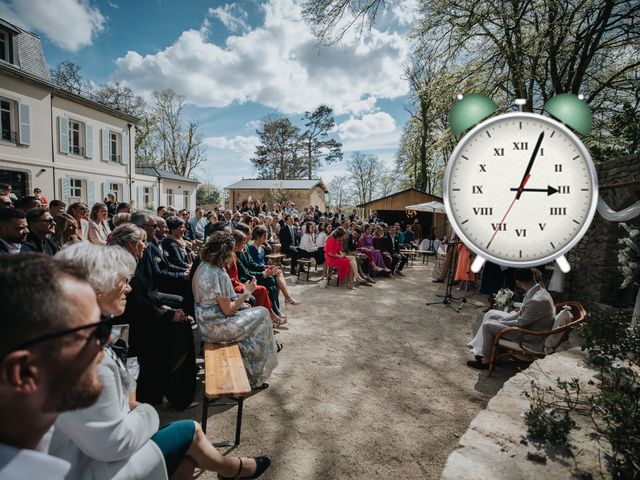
3:03:35
